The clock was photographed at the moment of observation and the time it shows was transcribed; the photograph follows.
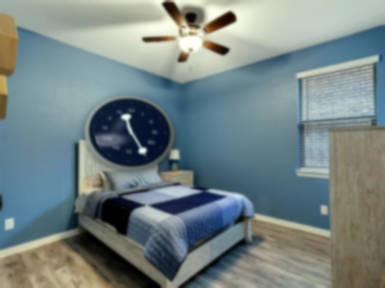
11:25
